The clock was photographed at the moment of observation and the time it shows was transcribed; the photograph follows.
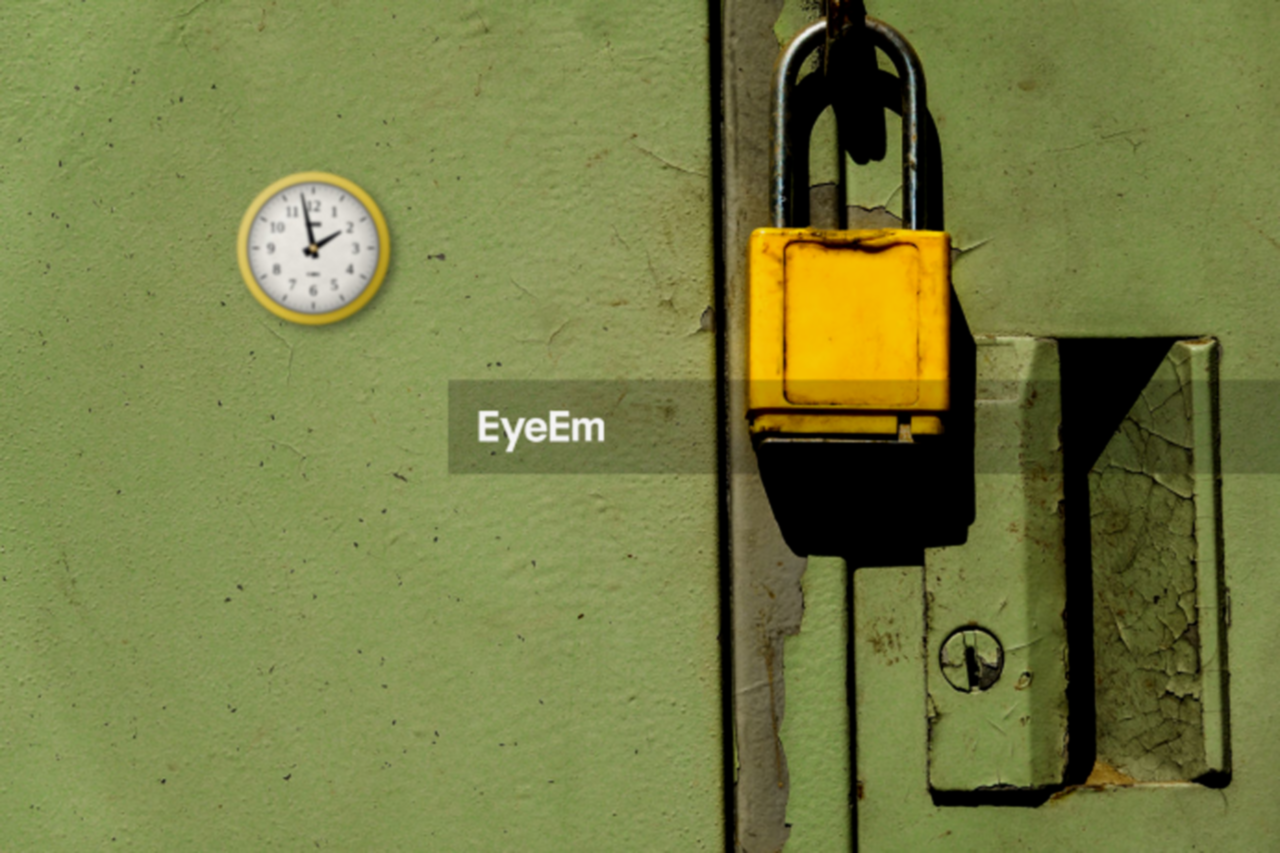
1:58
